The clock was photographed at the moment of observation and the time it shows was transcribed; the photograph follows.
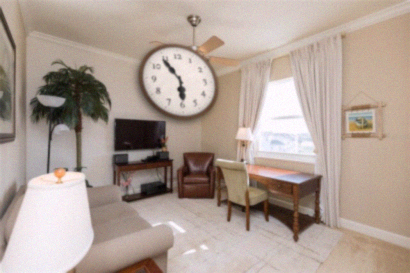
5:54
